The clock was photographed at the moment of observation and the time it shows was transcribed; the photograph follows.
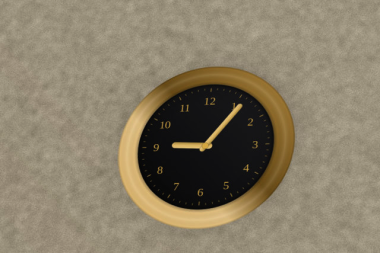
9:06
